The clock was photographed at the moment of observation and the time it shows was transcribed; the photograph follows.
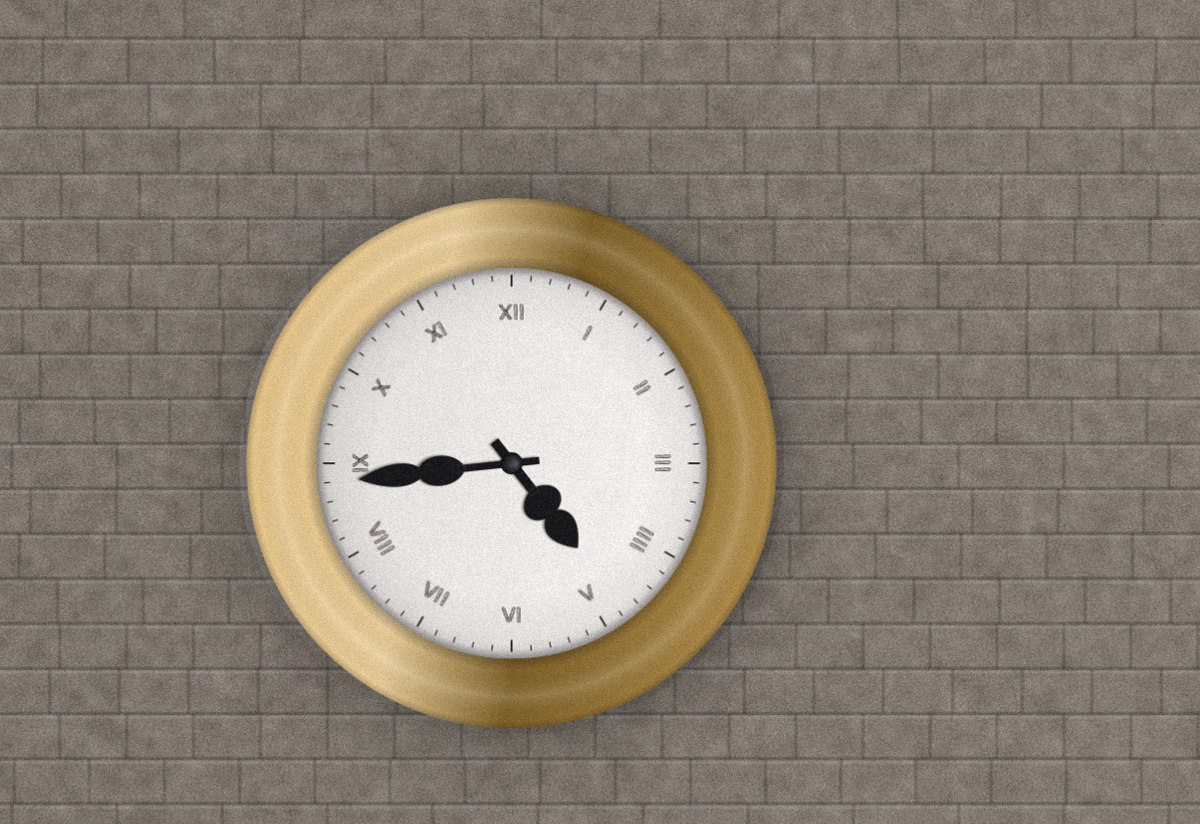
4:44
